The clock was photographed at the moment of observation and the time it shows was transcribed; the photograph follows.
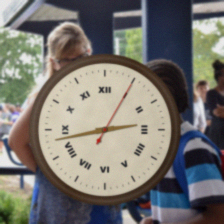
2:43:05
